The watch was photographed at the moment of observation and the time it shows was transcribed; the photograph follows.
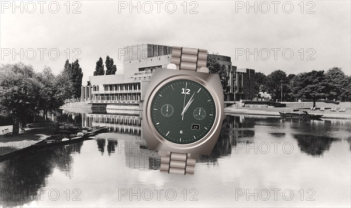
1:04
